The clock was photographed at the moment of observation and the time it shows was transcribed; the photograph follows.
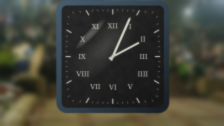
2:04
